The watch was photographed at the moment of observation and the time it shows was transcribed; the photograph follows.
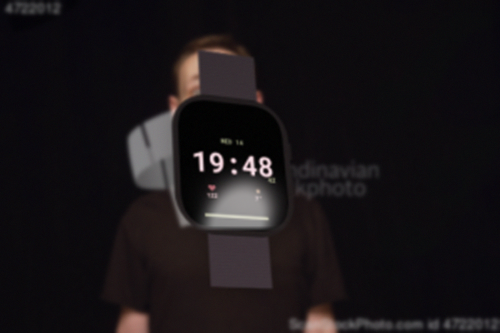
19:48
